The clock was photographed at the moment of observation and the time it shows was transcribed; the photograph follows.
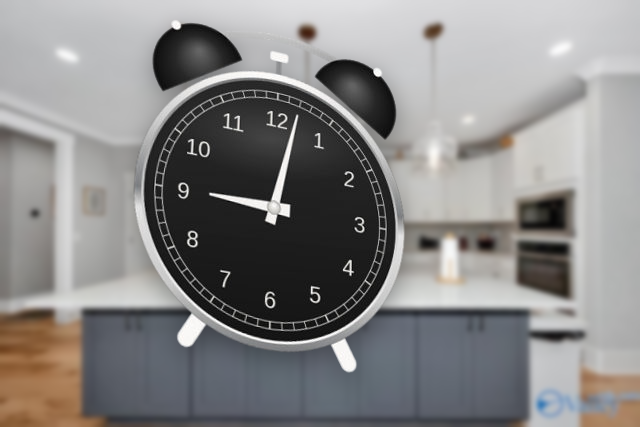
9:02
